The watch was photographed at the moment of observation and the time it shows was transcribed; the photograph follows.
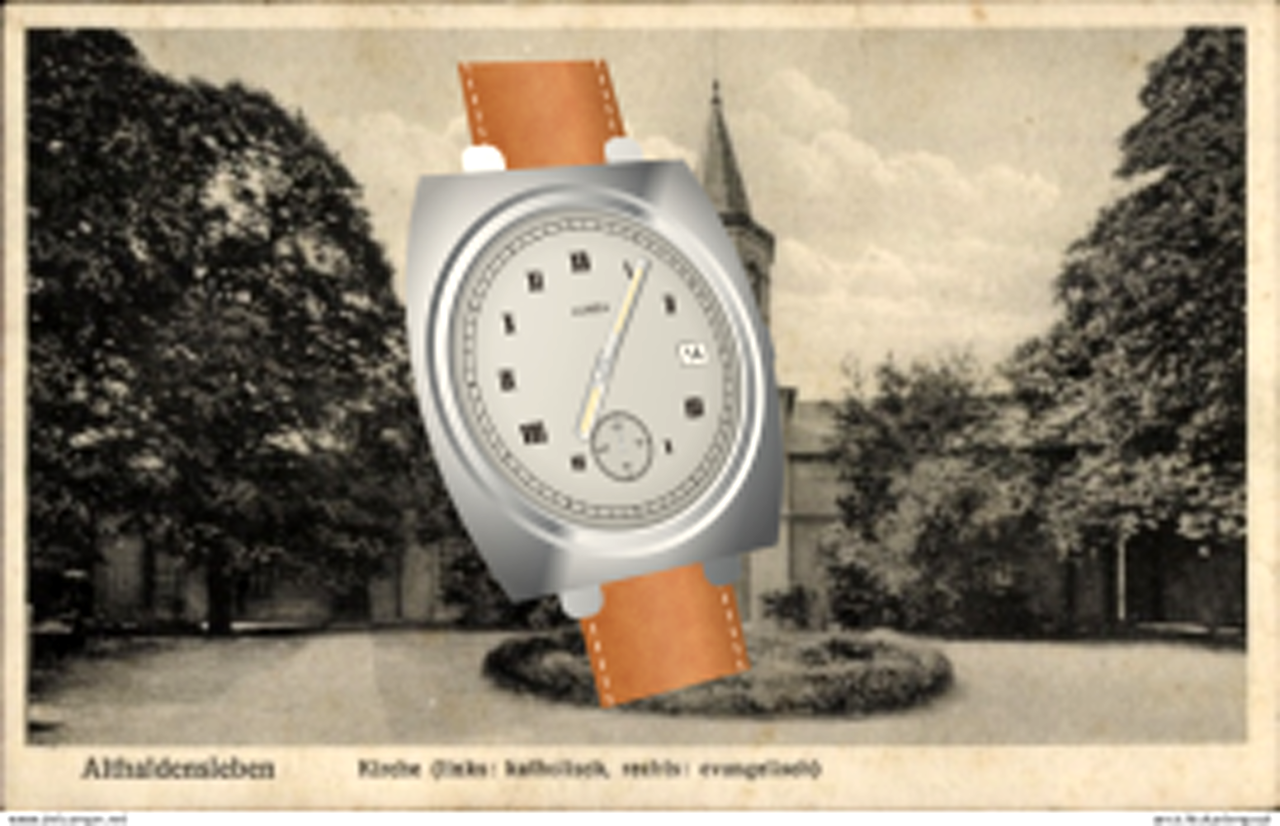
7:06
